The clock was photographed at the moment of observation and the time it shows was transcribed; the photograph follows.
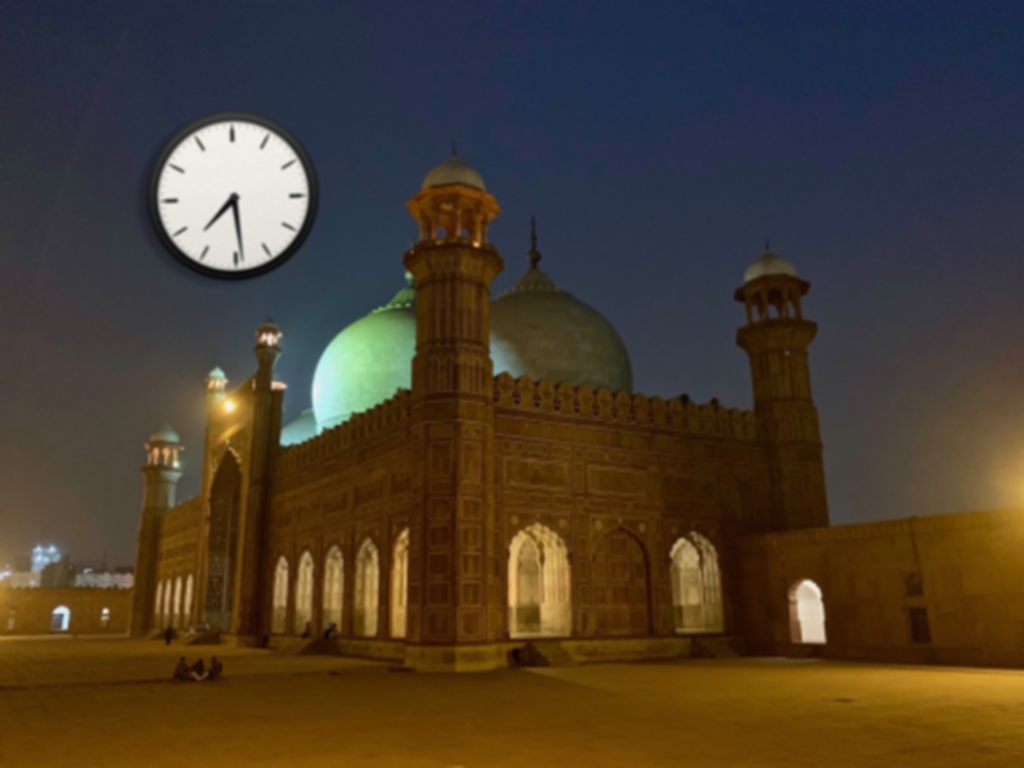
7:29
